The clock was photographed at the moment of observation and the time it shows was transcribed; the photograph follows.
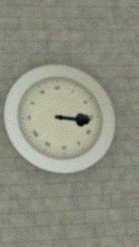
3:16
